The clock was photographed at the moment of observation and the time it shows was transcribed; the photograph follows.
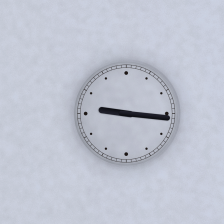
9:16
